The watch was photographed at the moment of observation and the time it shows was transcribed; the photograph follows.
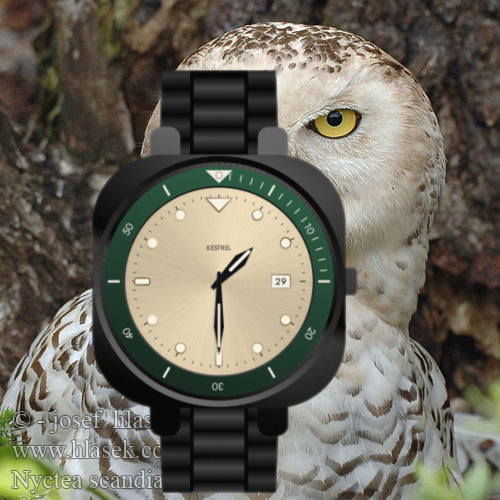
1:30
